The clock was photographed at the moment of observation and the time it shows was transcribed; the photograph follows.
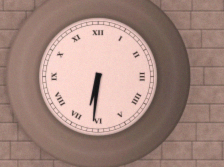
6:31
